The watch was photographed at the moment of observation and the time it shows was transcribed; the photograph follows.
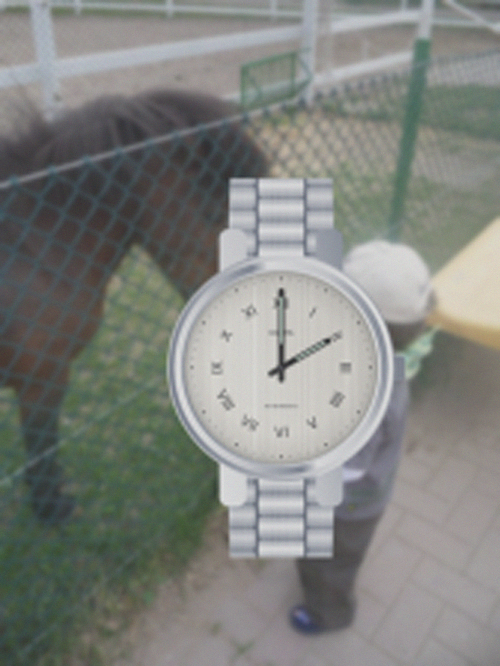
2:00
